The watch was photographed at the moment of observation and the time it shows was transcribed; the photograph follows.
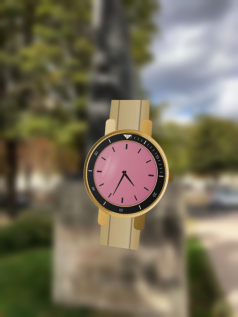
4:34
